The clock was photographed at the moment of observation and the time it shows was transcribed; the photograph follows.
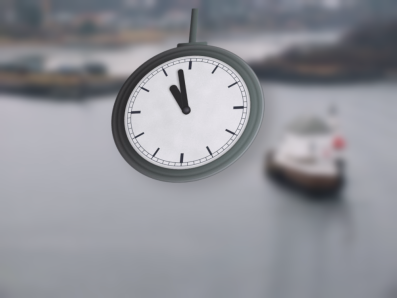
10:58
